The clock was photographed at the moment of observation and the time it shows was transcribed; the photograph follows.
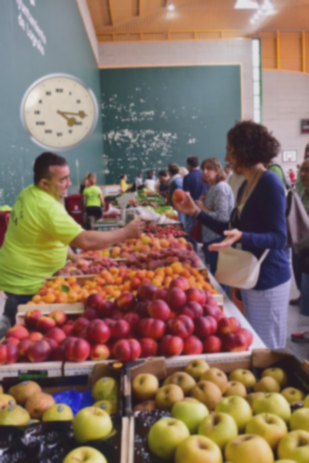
4:16
